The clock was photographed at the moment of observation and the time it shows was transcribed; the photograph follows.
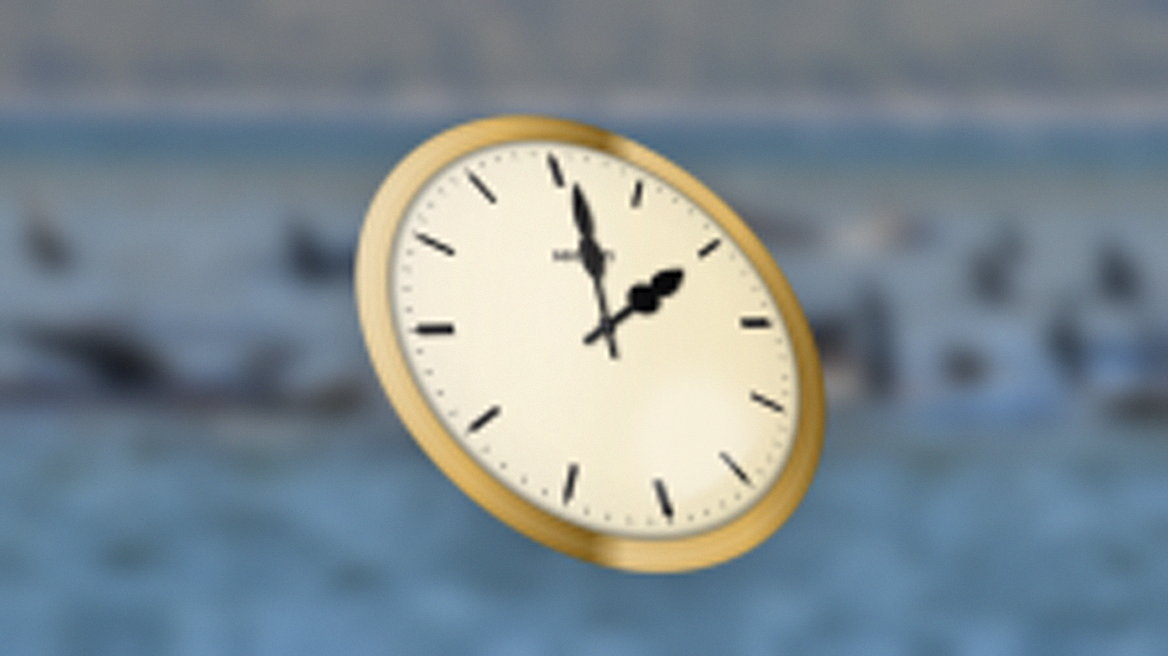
2:01
